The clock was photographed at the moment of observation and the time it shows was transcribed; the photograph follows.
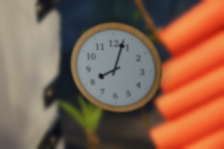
8:03
